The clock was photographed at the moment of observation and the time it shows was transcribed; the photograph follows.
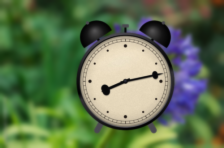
8:13
